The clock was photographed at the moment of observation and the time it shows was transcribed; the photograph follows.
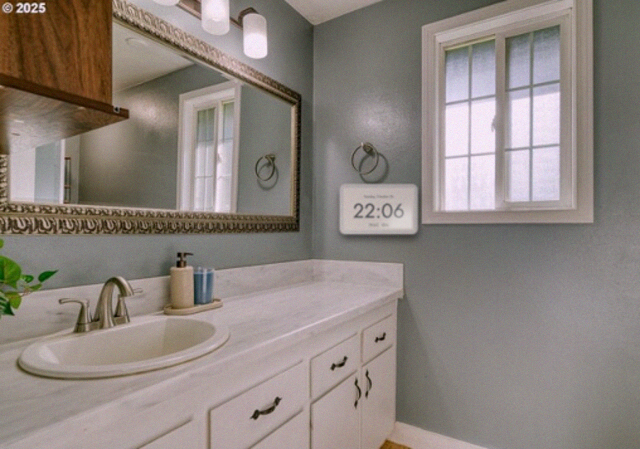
22:06
